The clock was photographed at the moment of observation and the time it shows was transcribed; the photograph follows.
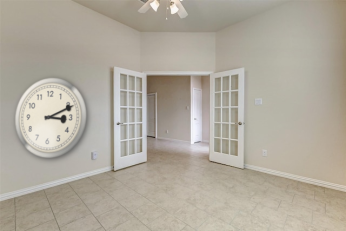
3:11
